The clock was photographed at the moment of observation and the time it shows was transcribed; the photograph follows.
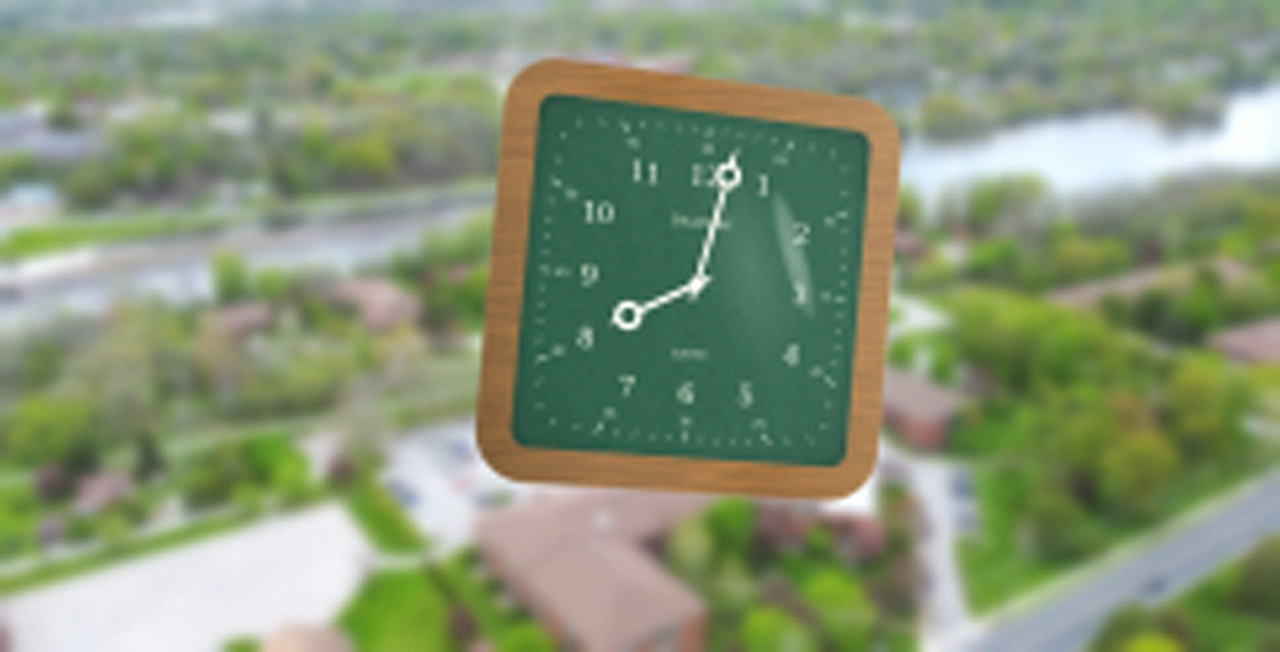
8:02
